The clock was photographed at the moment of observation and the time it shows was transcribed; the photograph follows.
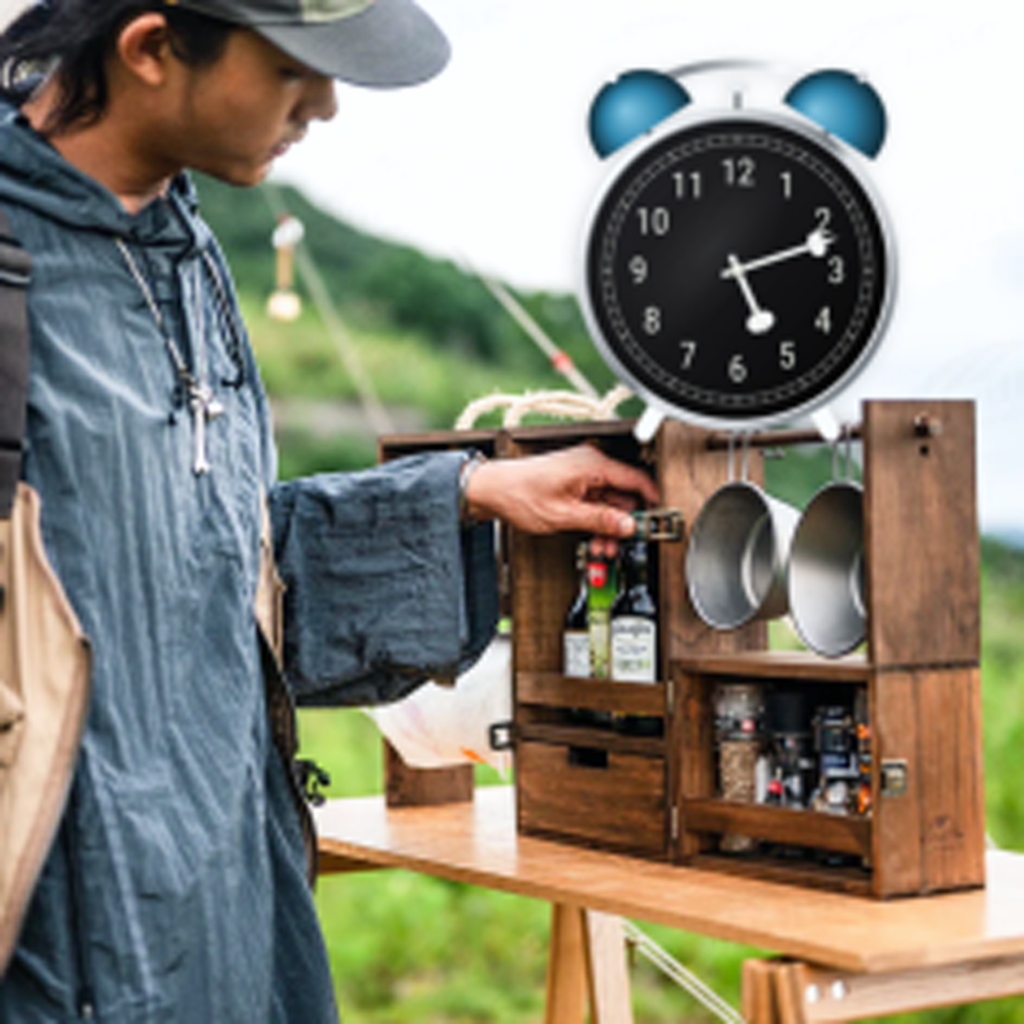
5:12
